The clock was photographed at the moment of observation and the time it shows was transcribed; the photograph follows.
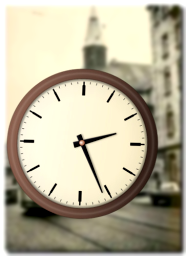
2:26
